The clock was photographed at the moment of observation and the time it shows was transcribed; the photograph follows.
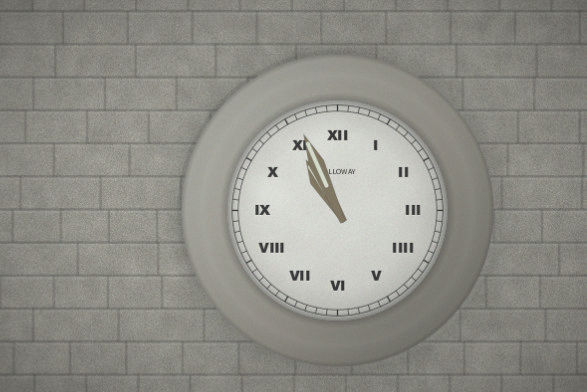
10:56
